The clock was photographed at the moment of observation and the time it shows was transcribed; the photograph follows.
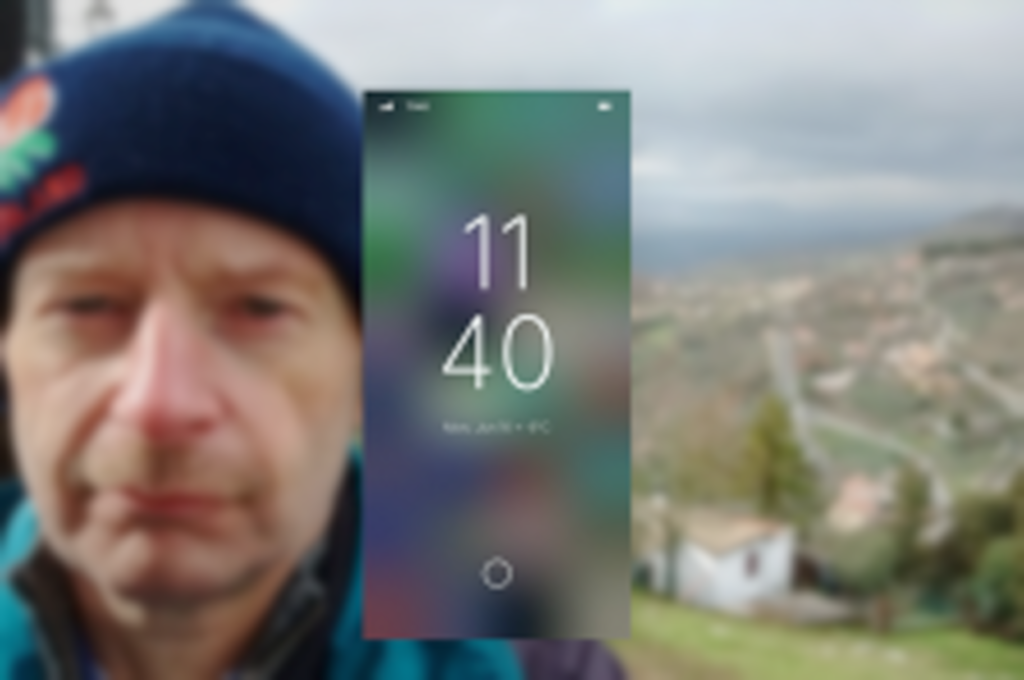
11:40
